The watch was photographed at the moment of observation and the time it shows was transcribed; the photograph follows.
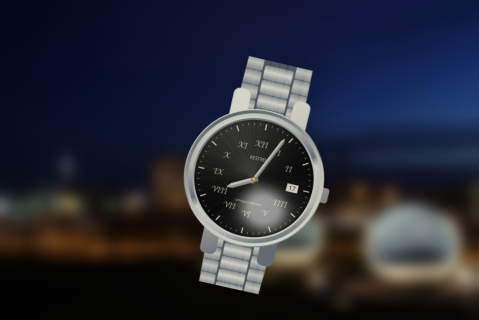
8:04
